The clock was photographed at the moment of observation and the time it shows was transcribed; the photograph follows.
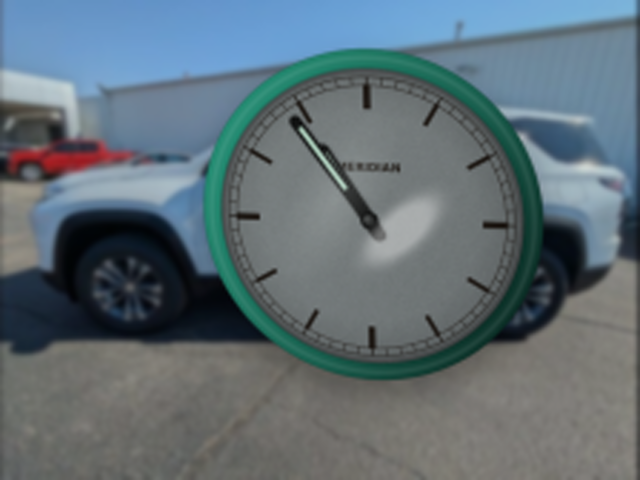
10:54
